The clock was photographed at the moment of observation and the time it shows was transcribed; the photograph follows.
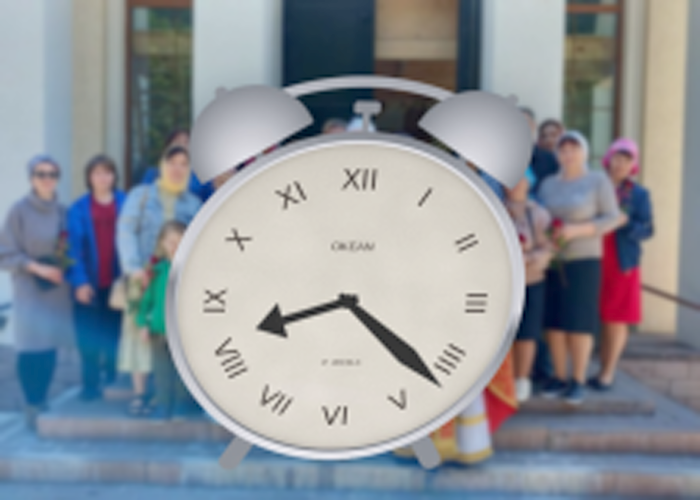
8:22
